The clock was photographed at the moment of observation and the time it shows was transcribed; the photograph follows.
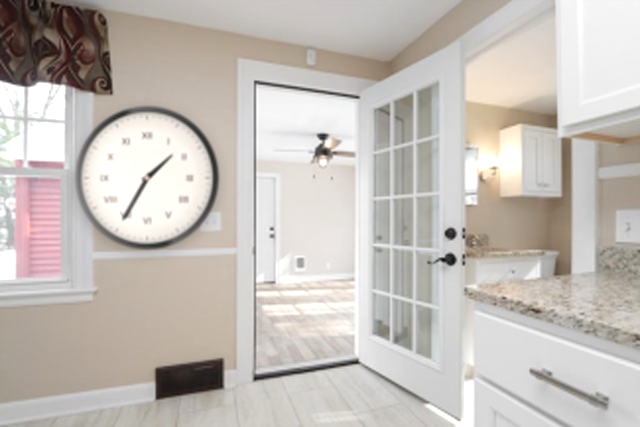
1:35
